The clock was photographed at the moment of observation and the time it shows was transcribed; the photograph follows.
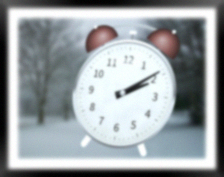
2:09
